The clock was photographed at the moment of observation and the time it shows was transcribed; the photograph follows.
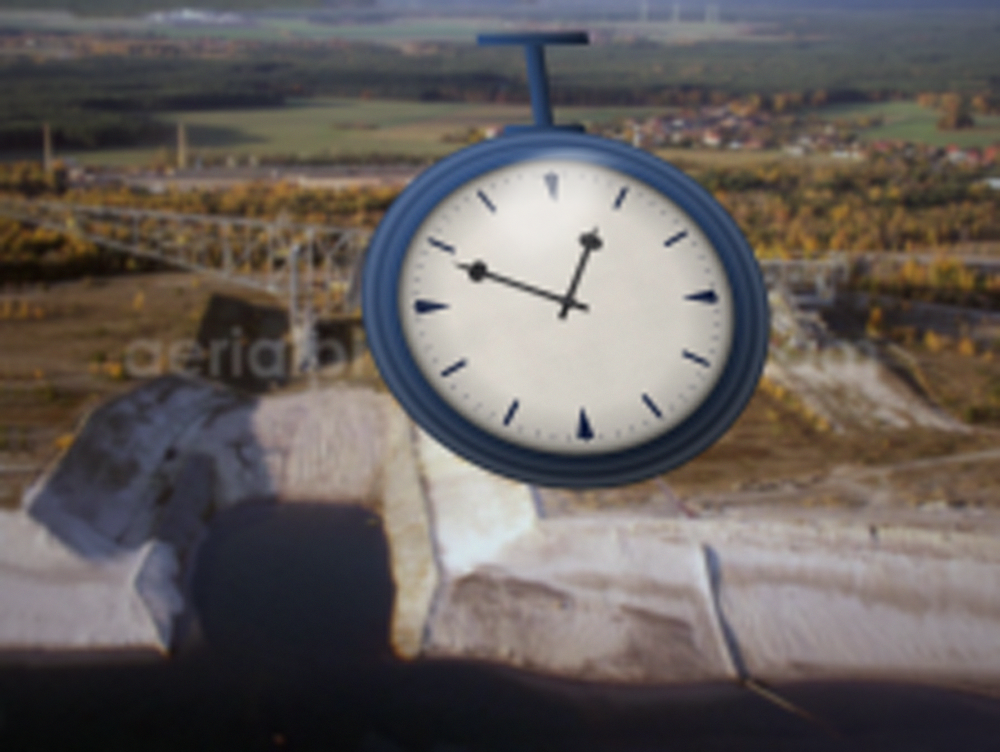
12:49
